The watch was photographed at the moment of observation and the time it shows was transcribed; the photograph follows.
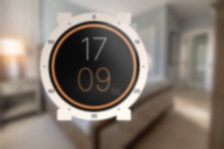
17:09
